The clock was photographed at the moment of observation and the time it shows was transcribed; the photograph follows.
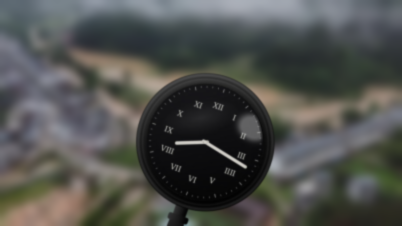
8:17
